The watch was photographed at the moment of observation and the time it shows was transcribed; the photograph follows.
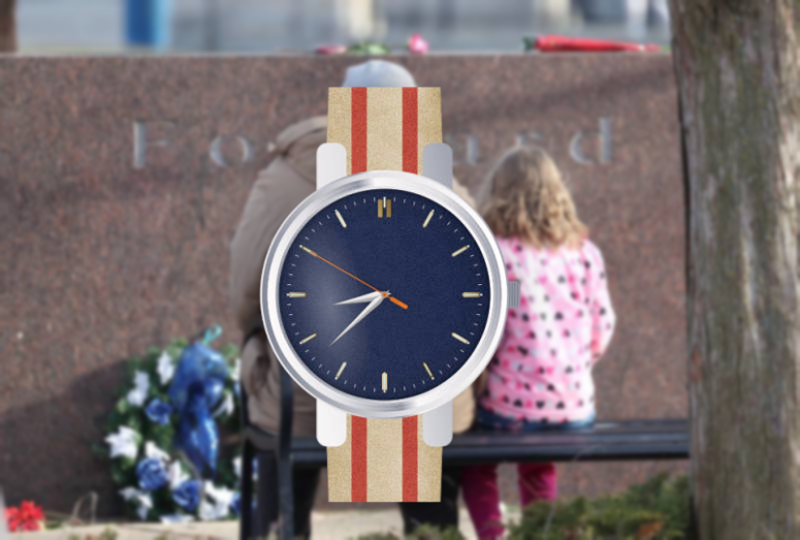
8:37:50
